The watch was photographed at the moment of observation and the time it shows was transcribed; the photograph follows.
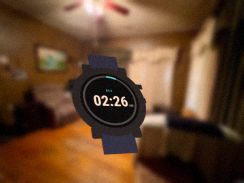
2:26
